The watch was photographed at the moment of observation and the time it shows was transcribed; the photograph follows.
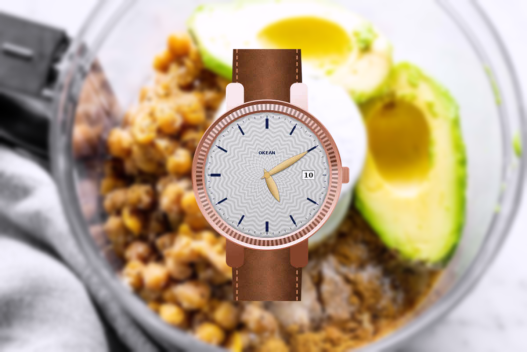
5:10
